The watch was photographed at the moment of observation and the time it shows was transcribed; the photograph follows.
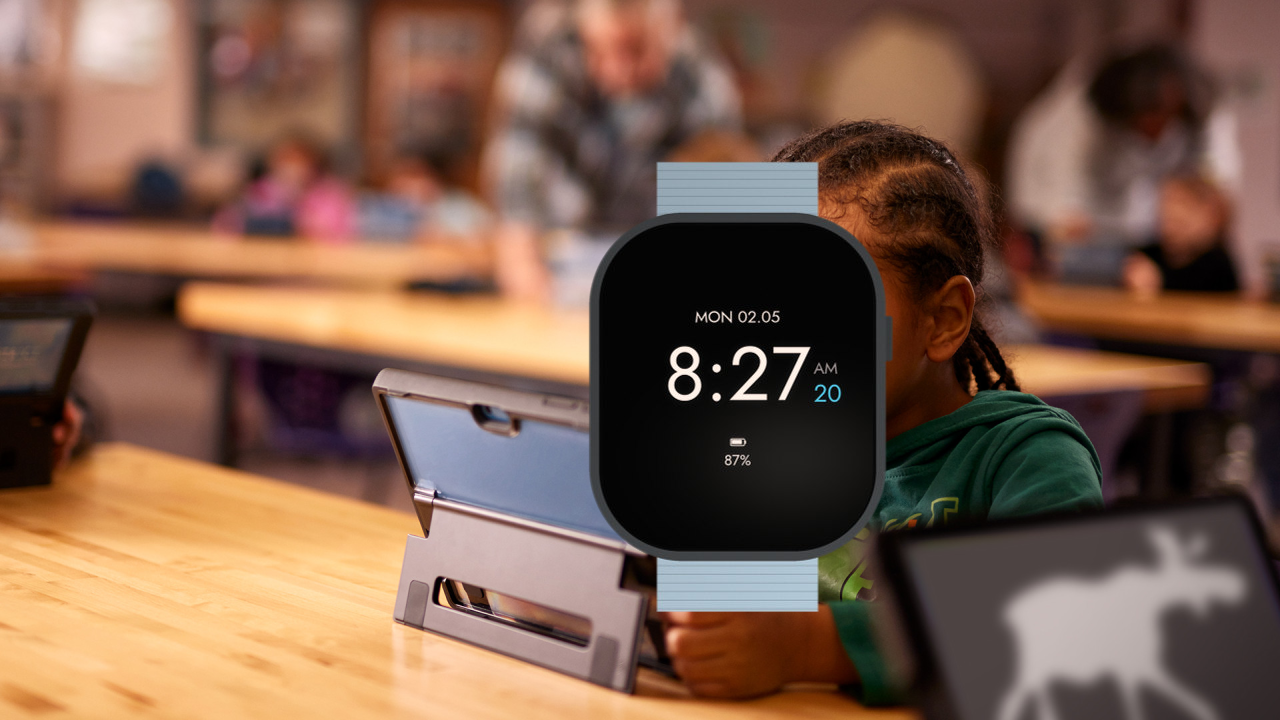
8:27:20
